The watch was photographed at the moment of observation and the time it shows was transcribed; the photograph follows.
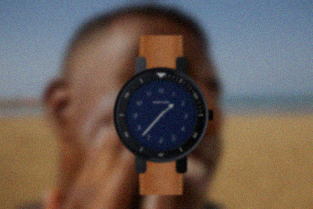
1:37
